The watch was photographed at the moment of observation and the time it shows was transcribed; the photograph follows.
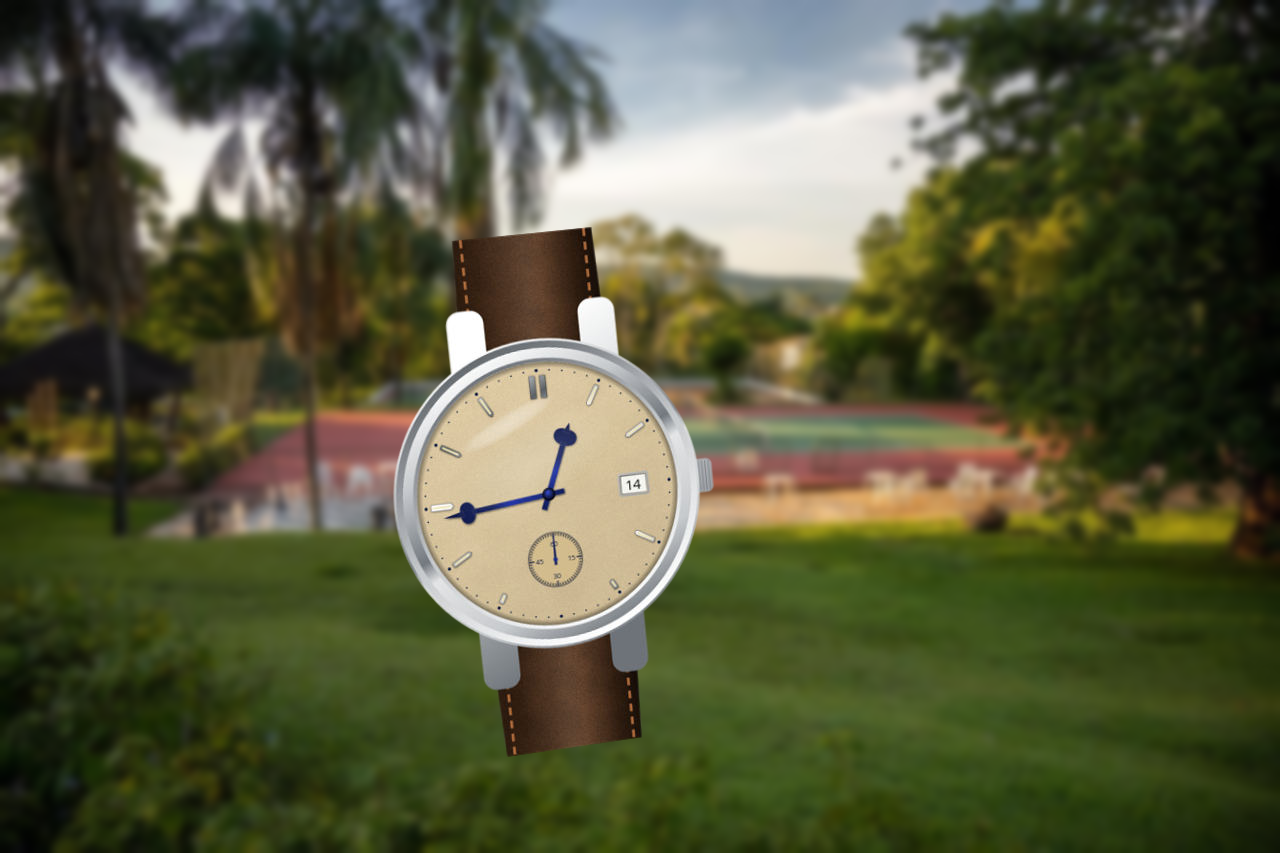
12:44
